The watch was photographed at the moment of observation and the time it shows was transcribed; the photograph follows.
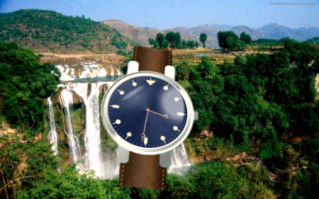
3:31
